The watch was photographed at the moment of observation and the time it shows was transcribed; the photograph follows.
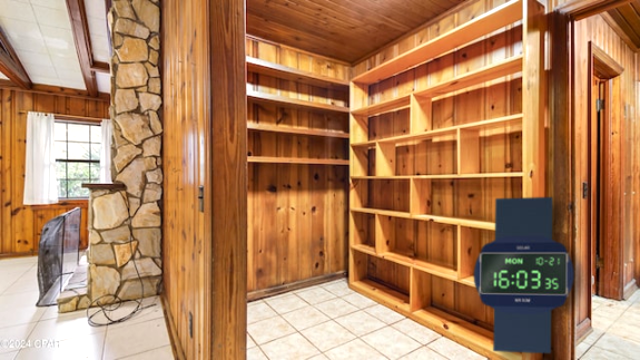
16:03:35
